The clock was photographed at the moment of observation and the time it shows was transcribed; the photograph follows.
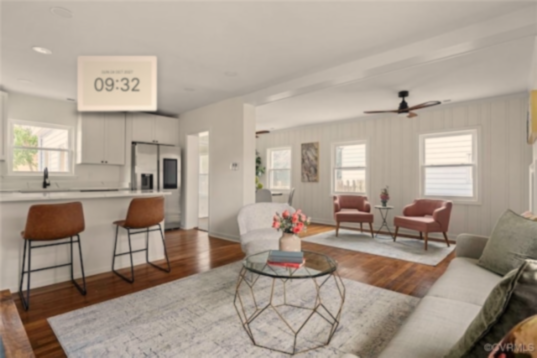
9:32
